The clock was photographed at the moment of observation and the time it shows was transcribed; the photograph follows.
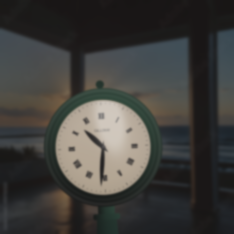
10:31
